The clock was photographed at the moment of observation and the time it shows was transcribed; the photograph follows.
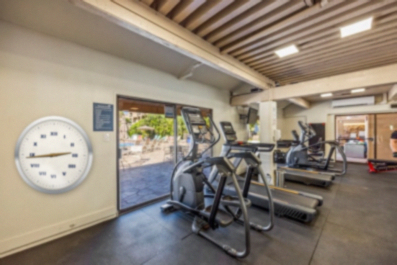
2:44
